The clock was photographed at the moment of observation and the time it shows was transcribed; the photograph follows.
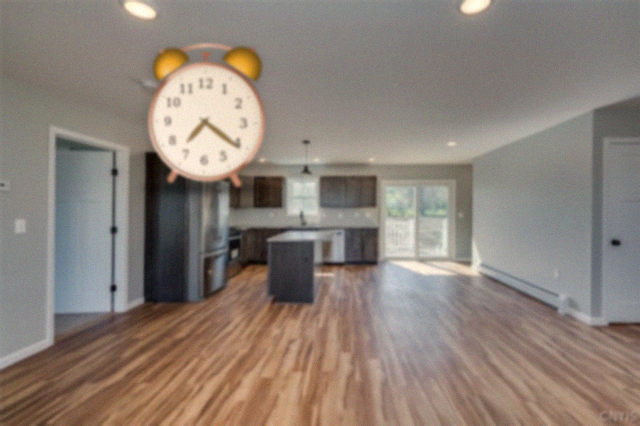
7:21
